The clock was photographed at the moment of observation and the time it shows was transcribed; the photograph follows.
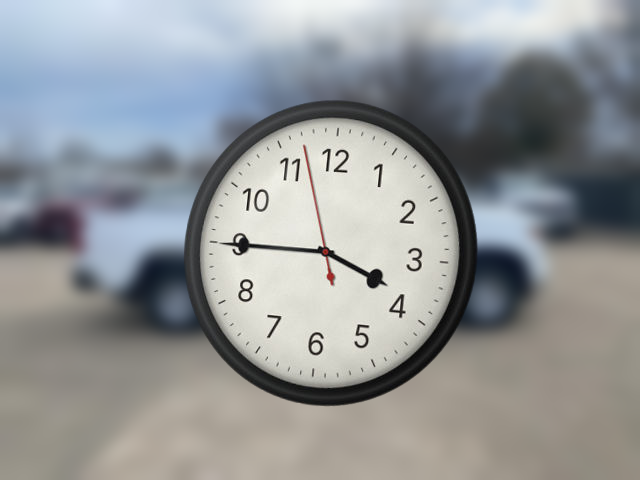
3:44:57
